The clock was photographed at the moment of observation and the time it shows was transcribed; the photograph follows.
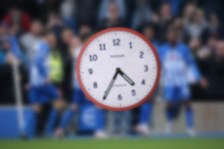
4:35
